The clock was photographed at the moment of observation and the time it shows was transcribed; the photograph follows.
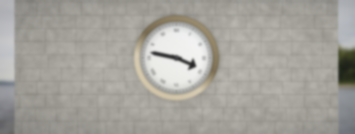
3:47
